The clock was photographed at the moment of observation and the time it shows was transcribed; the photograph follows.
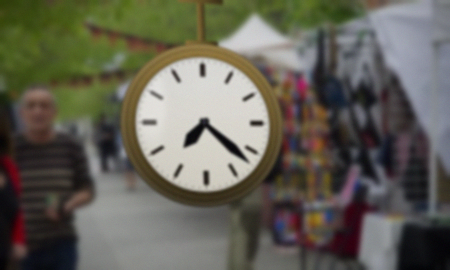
7:22
